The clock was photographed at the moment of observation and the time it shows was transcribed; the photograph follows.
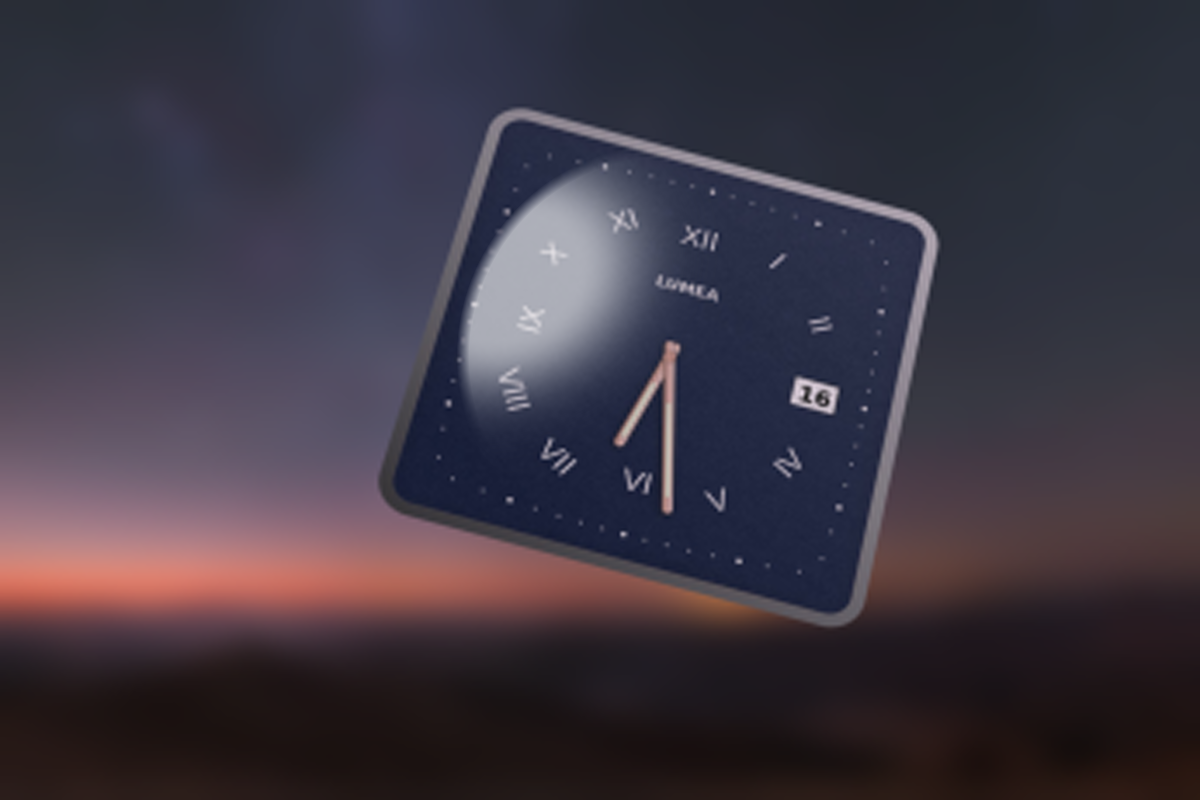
6:28
